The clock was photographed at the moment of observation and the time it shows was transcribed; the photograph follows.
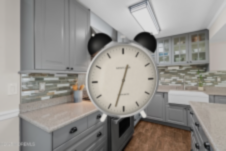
12:33
